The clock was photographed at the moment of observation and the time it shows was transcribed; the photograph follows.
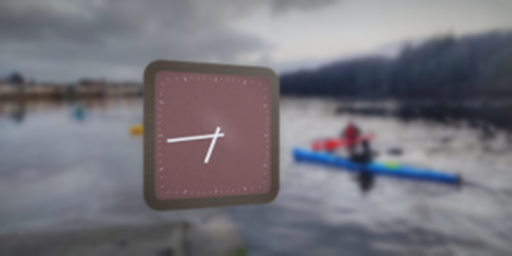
6:44
